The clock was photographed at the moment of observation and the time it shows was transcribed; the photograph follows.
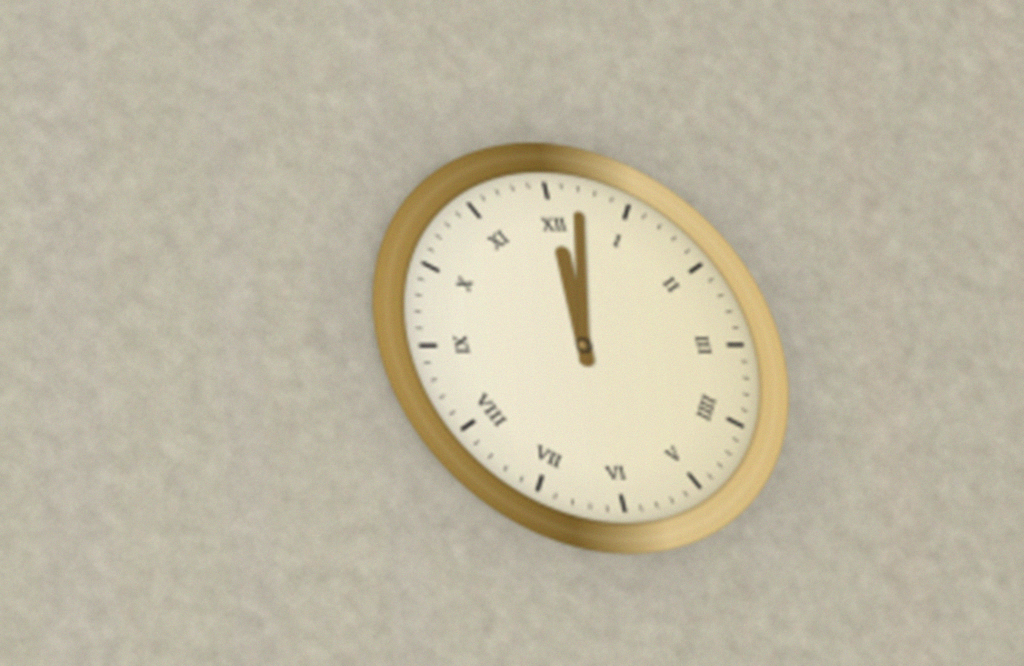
12:02
